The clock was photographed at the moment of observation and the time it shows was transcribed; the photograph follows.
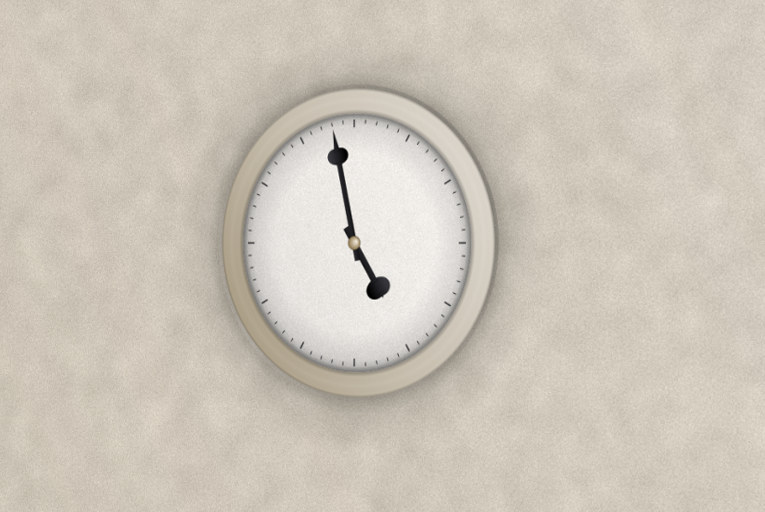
4:58
